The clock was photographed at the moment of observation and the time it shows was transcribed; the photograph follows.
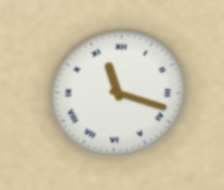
11:18
